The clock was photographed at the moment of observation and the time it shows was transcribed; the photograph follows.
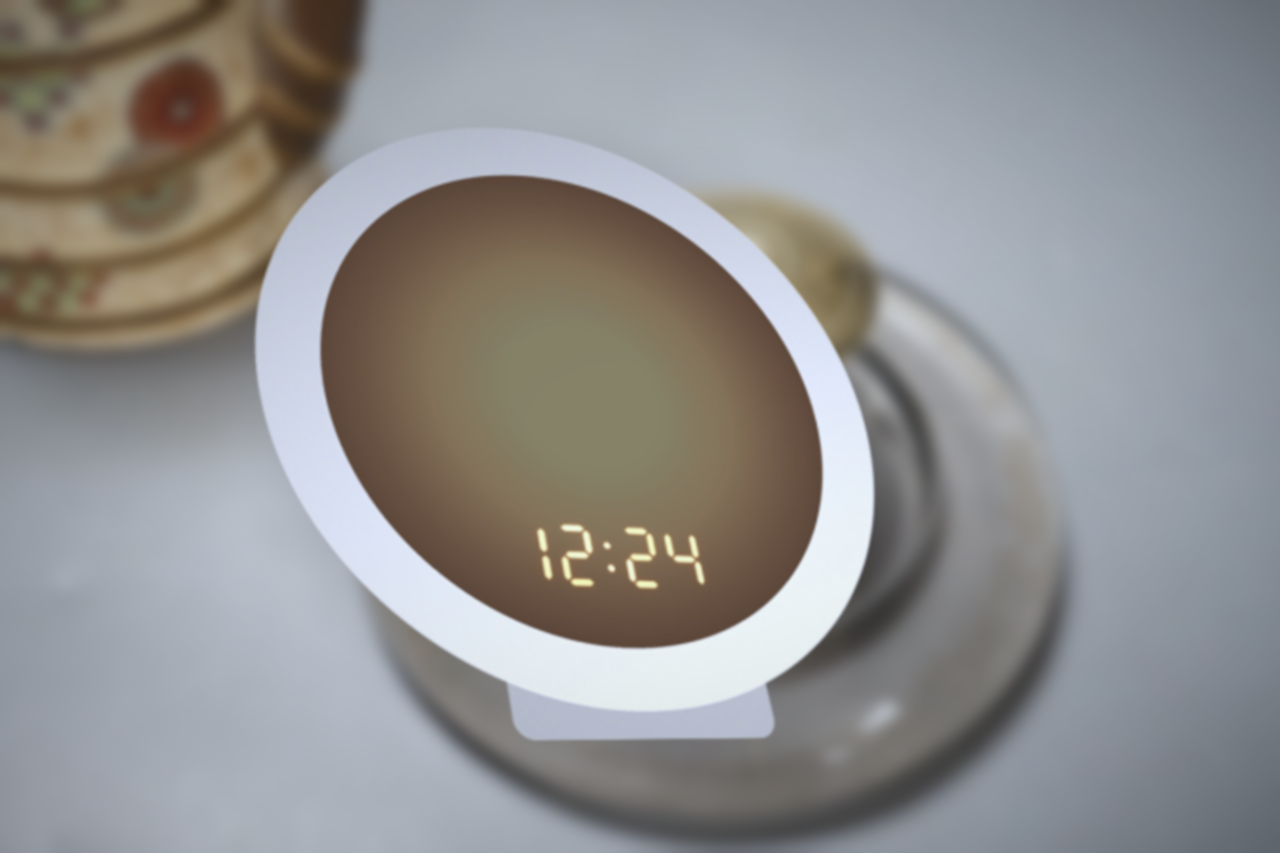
12:24
